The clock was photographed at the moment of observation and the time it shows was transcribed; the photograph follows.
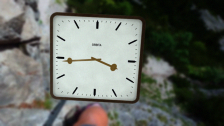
3:44
